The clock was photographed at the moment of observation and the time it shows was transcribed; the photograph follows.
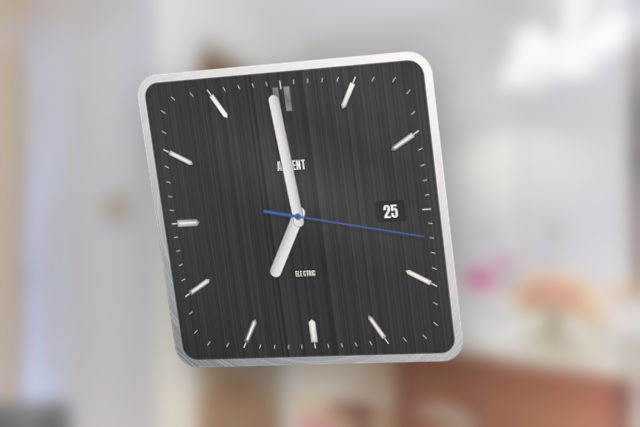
6:59:17
